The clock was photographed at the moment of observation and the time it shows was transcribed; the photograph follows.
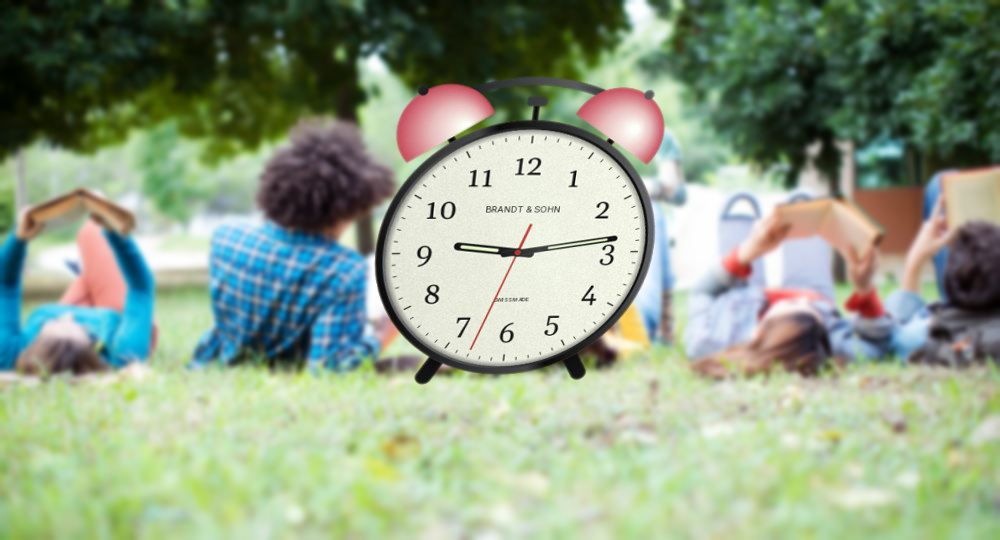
9:13:33
